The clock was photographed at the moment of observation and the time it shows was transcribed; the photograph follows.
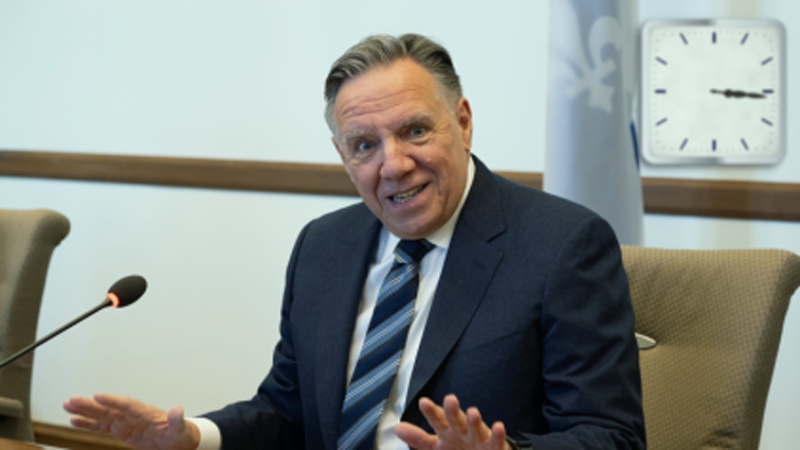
3:16
